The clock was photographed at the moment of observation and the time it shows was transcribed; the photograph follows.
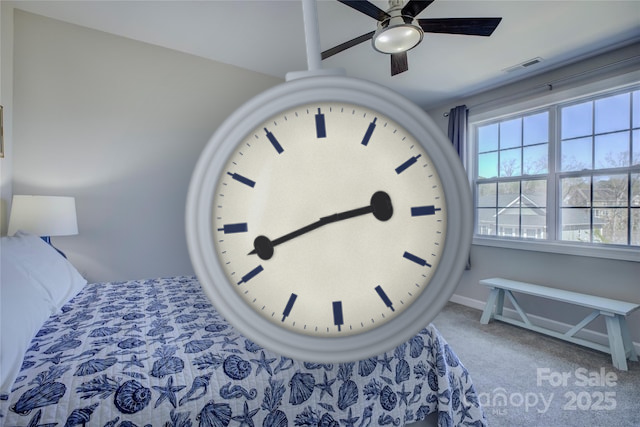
2:42
